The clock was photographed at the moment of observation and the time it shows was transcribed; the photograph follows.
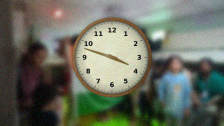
3:48
